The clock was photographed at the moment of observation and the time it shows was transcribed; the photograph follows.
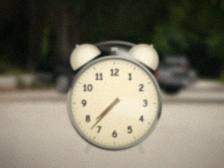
7:37
